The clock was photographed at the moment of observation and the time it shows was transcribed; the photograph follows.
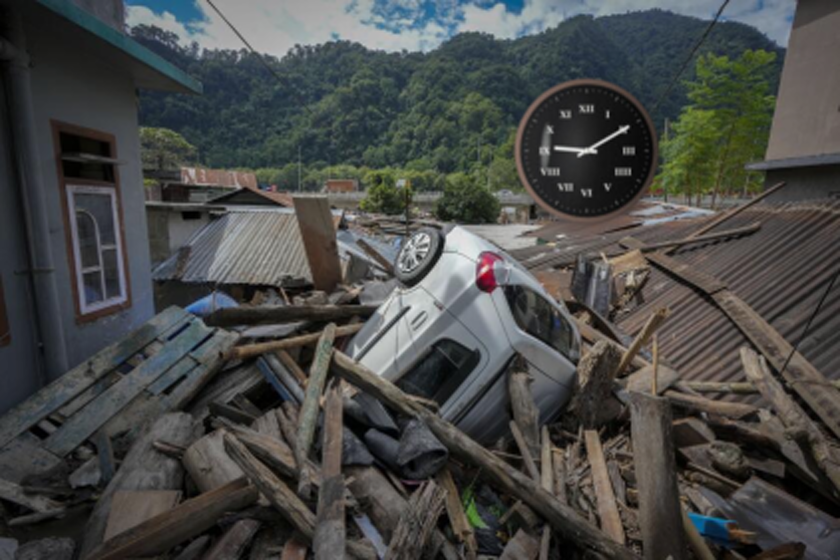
9:10
